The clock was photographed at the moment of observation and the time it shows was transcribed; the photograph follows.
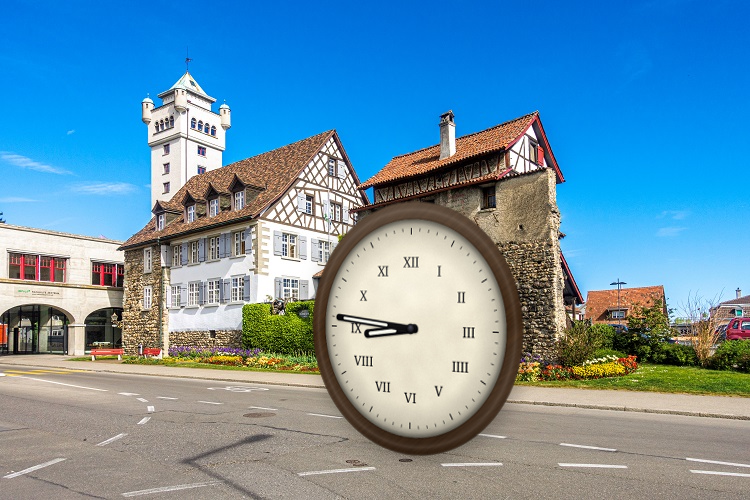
8:46
